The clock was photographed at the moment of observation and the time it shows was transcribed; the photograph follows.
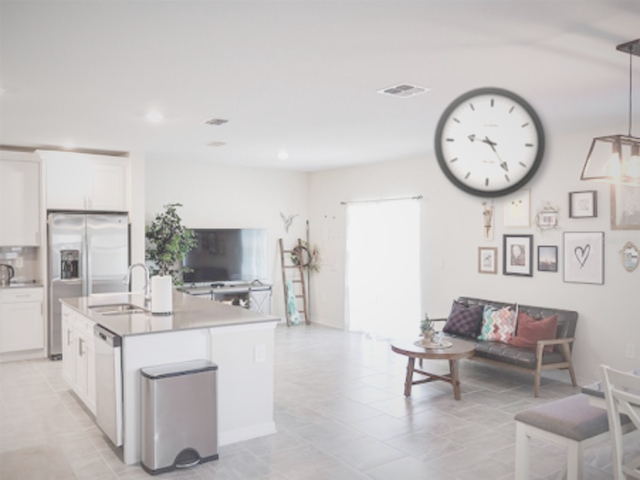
9:24
